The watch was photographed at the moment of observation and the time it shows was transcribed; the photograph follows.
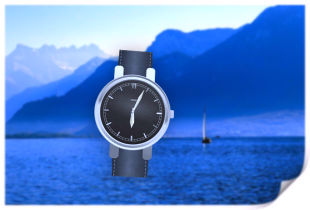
6:04
